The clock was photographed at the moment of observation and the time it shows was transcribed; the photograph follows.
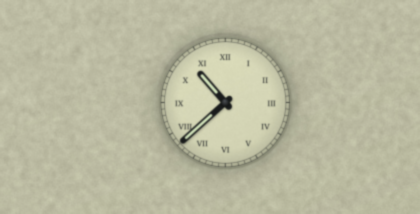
10:38
